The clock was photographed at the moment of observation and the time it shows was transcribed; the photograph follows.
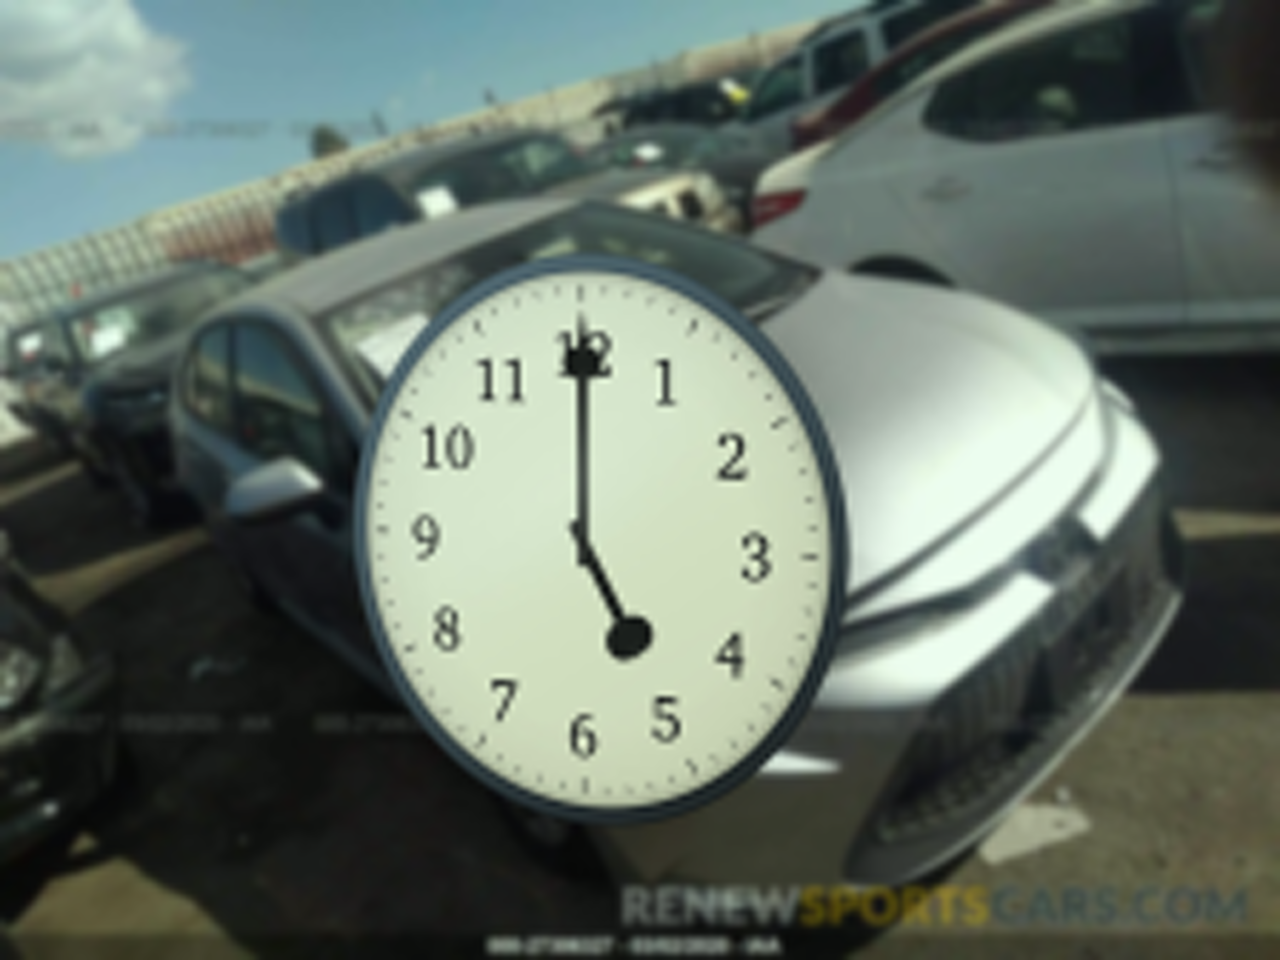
5:00
